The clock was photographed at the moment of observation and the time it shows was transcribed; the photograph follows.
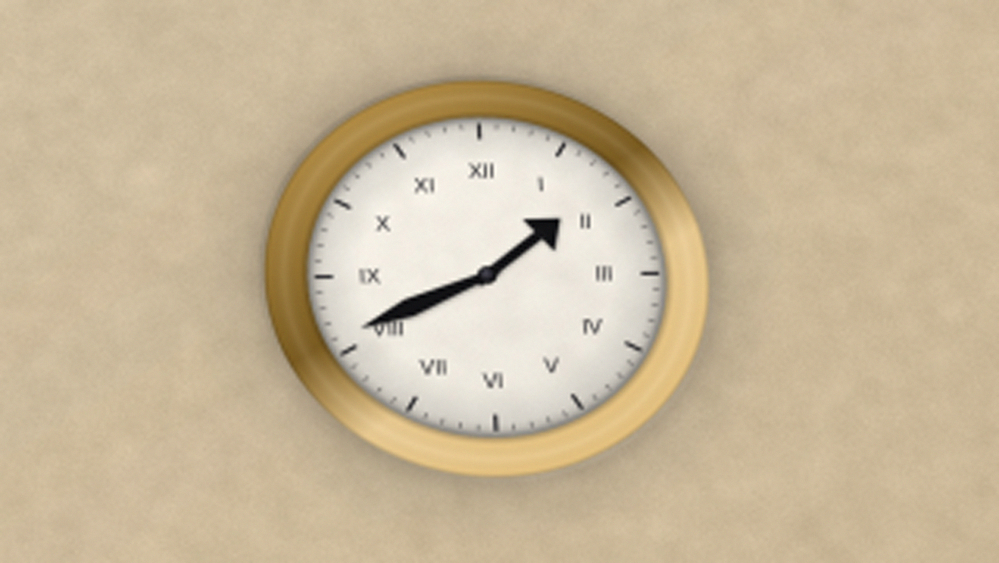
1:41
